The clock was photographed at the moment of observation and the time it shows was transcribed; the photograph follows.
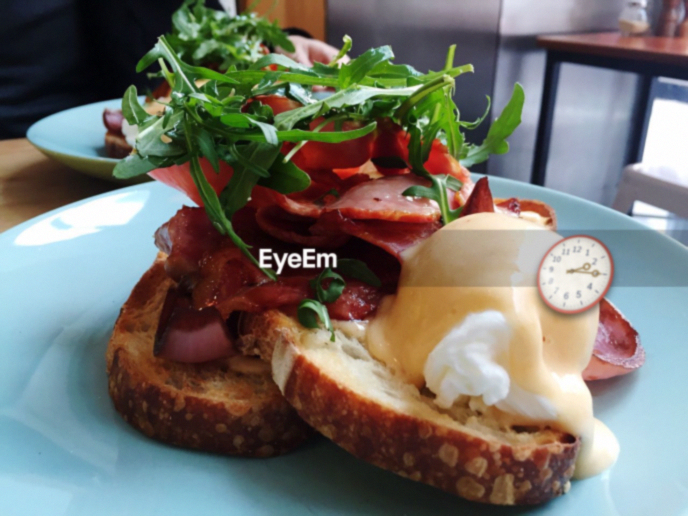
2:15
